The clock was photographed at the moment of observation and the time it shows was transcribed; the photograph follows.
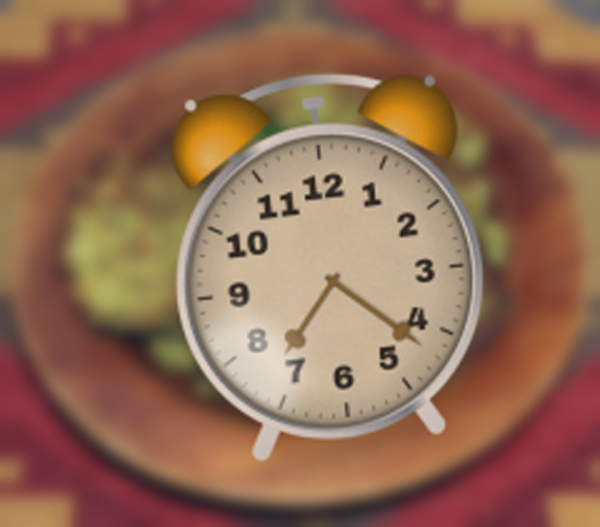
7:22
